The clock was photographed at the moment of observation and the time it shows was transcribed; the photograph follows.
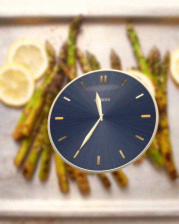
11:35
